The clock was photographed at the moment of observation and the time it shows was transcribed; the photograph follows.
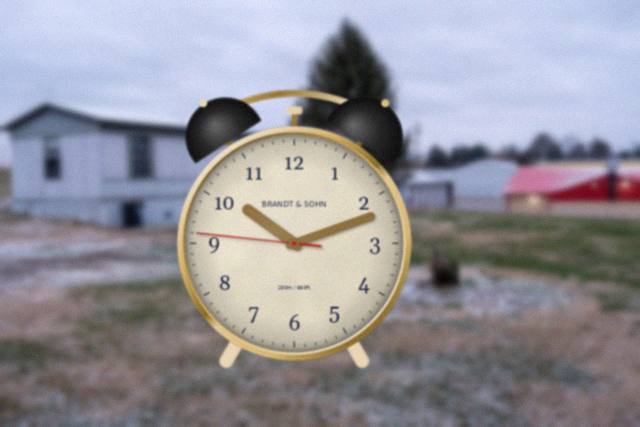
10:11:46
